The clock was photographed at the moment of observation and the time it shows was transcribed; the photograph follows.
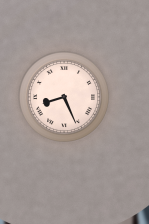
8:26
